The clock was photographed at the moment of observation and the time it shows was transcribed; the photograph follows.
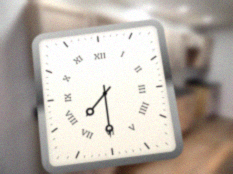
7:30
